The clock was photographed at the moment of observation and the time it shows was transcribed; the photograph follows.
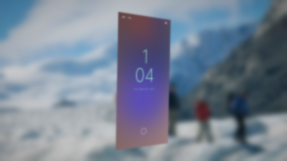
1:04
